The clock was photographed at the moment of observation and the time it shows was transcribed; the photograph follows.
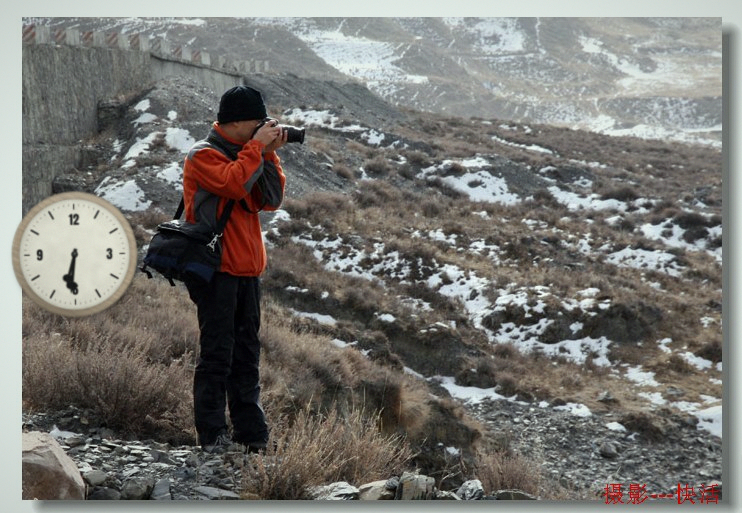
6:31
